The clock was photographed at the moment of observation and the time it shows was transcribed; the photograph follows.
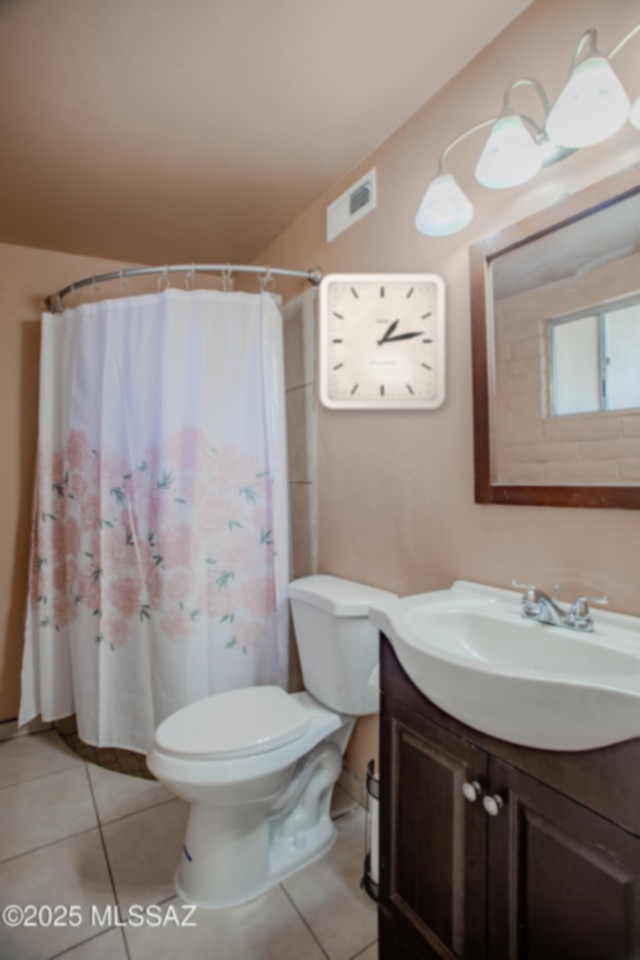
1:13
